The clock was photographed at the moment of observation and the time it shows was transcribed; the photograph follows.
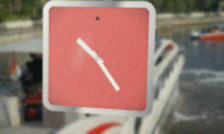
10:24
